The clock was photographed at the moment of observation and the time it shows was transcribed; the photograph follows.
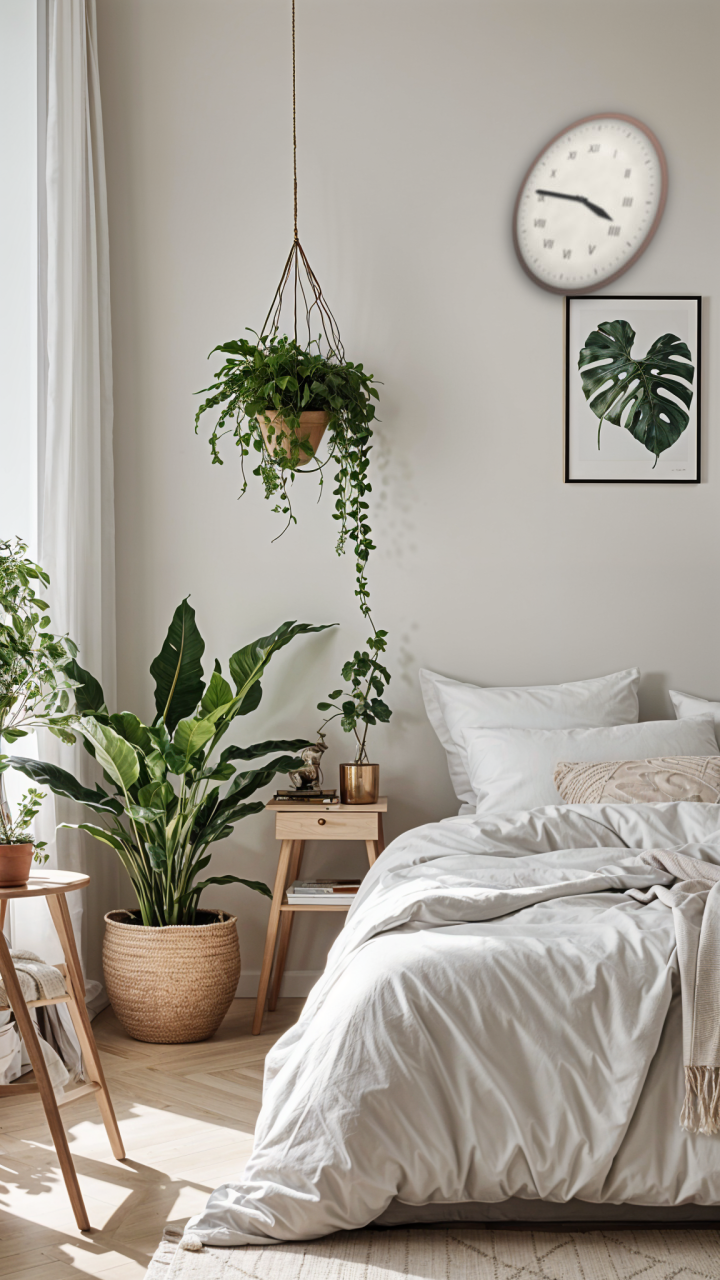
3:46
